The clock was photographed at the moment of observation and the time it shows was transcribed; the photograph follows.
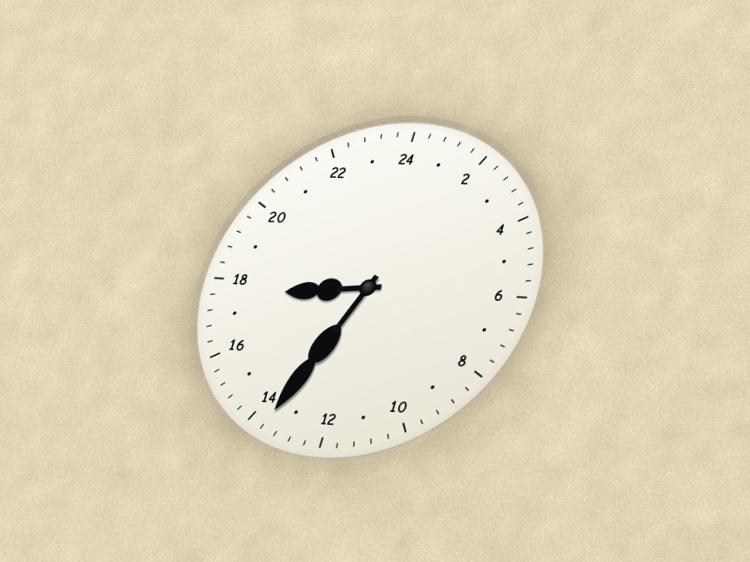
17:34
